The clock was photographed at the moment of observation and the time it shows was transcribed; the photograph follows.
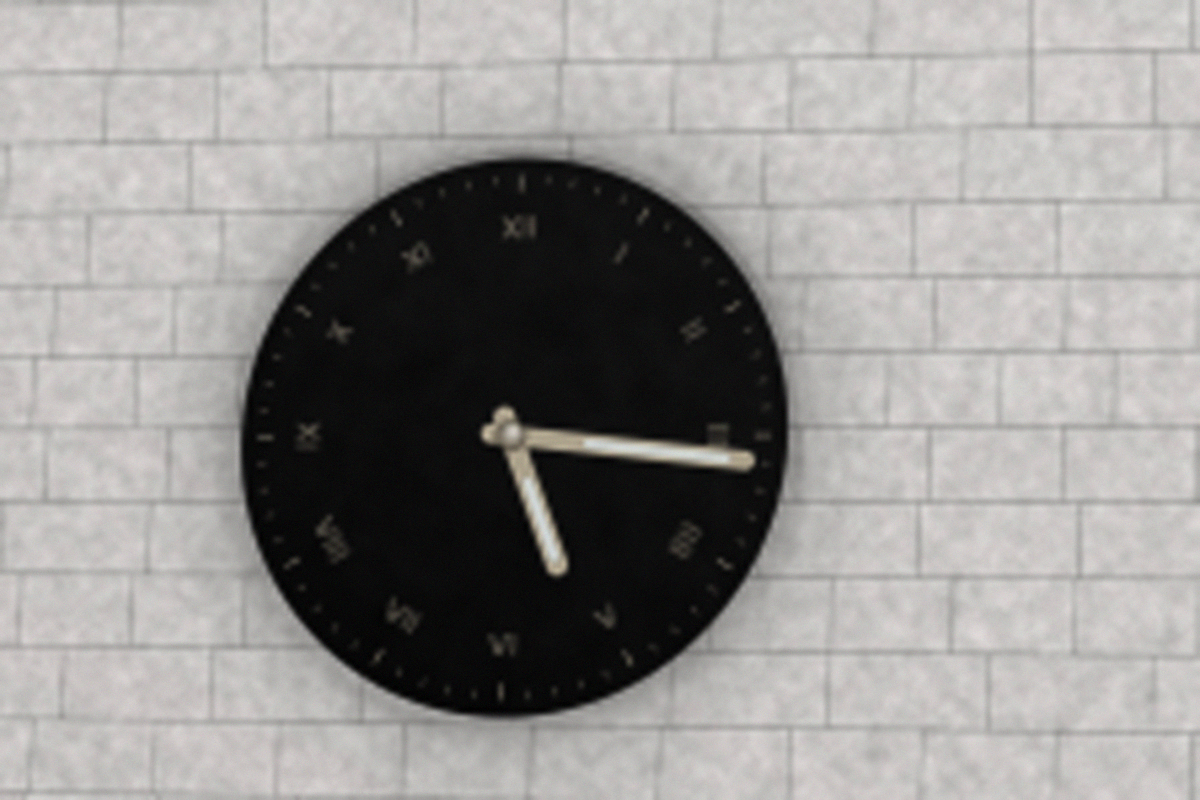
5:16
